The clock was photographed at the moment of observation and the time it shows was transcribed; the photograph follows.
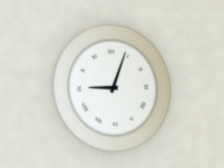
9:04
